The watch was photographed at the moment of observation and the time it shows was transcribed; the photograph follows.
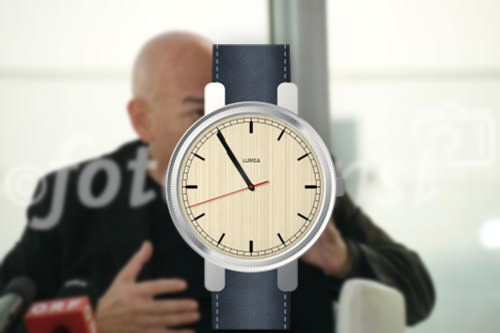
10:54:42
